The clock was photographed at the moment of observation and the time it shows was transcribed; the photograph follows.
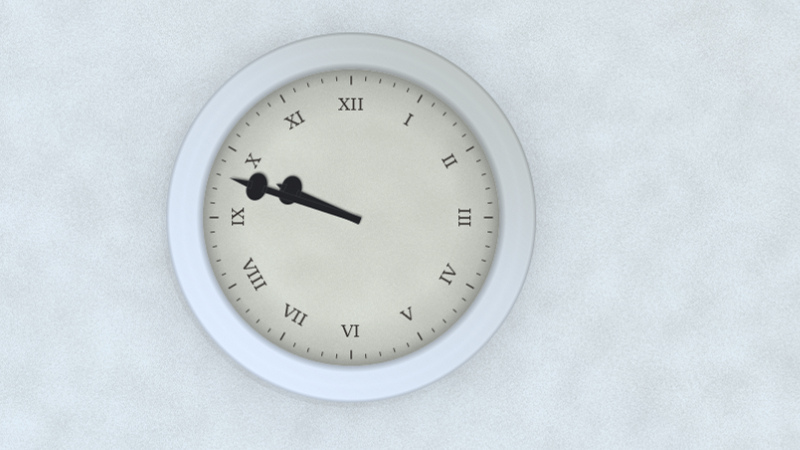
9:48
